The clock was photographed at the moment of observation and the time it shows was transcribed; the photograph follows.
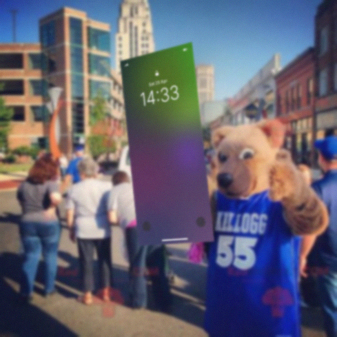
14:33
